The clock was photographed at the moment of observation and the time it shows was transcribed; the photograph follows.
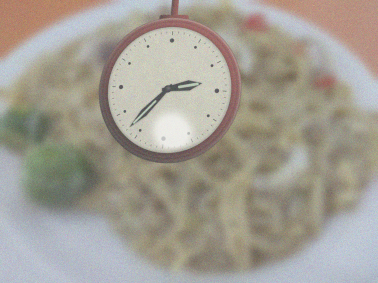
2:37
